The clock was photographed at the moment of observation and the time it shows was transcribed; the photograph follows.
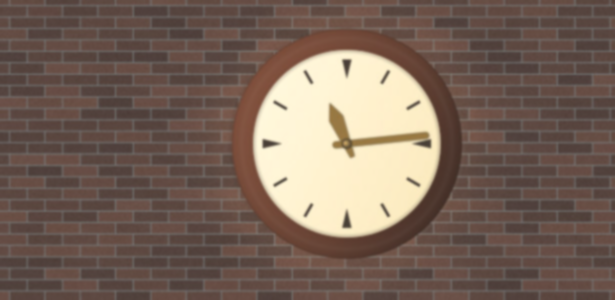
11:14
